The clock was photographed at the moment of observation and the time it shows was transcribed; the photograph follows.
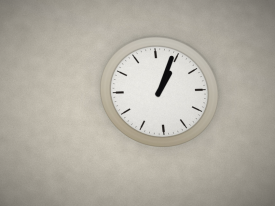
1:04
